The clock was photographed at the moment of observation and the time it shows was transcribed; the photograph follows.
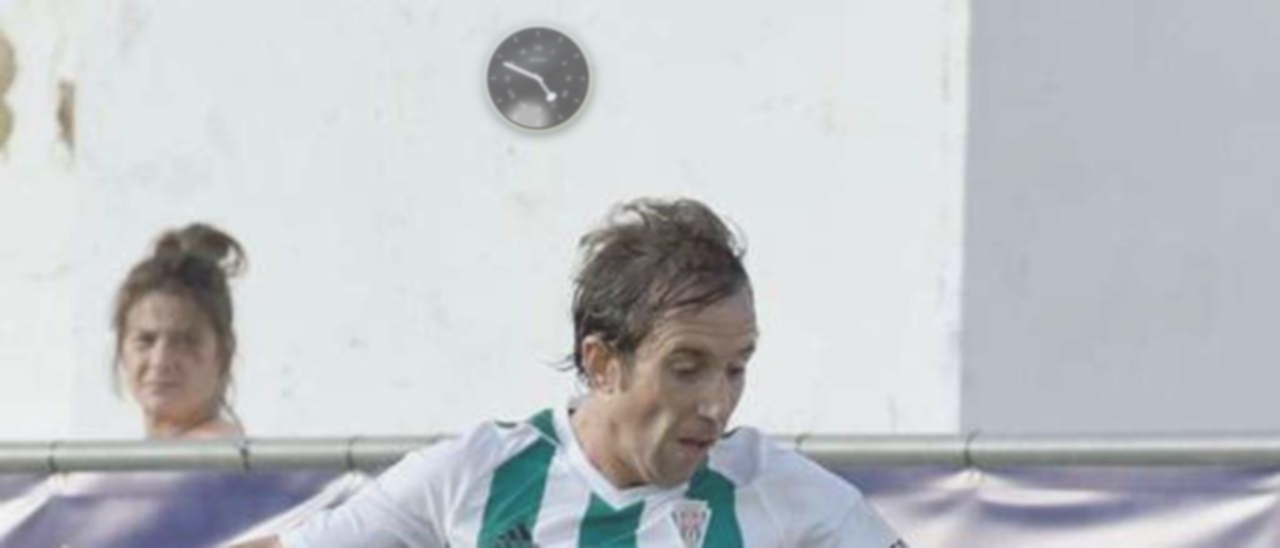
4:49
